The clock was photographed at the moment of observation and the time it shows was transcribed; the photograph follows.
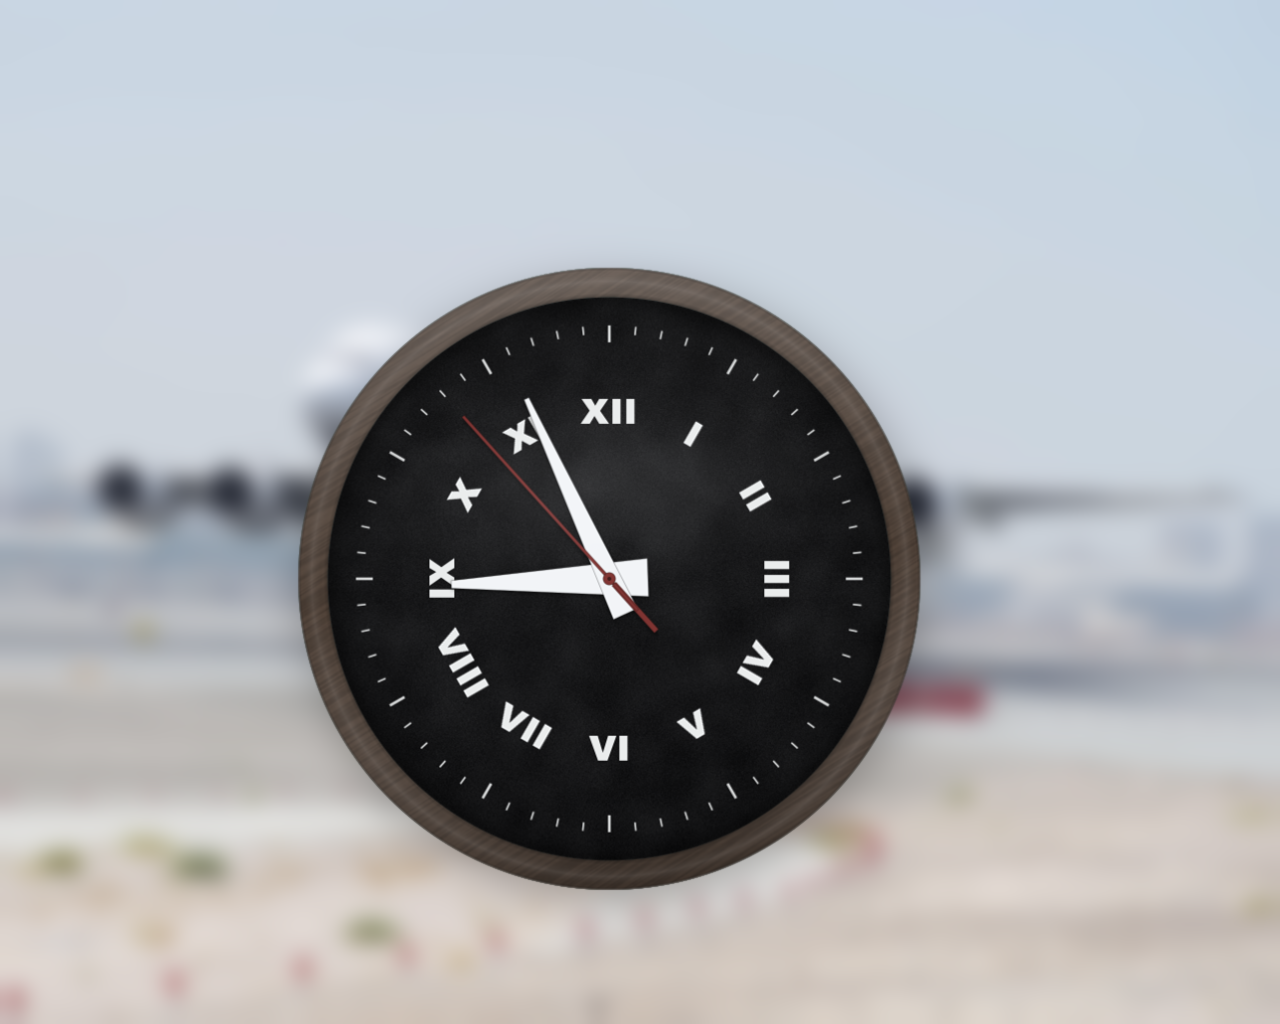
8:55:53
